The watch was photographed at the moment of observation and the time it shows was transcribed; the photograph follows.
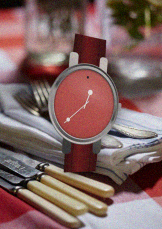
12:38
